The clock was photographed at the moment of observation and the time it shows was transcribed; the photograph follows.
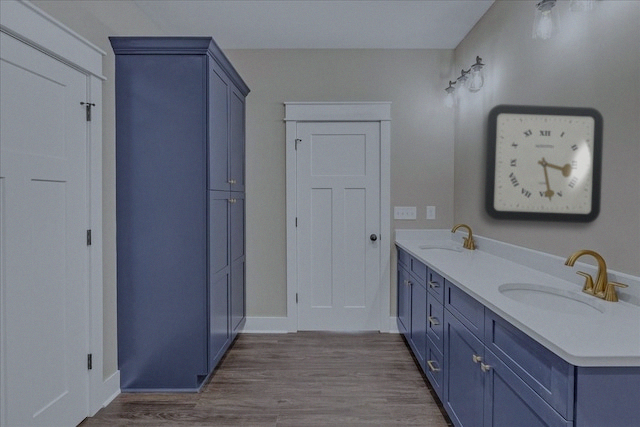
3:28
